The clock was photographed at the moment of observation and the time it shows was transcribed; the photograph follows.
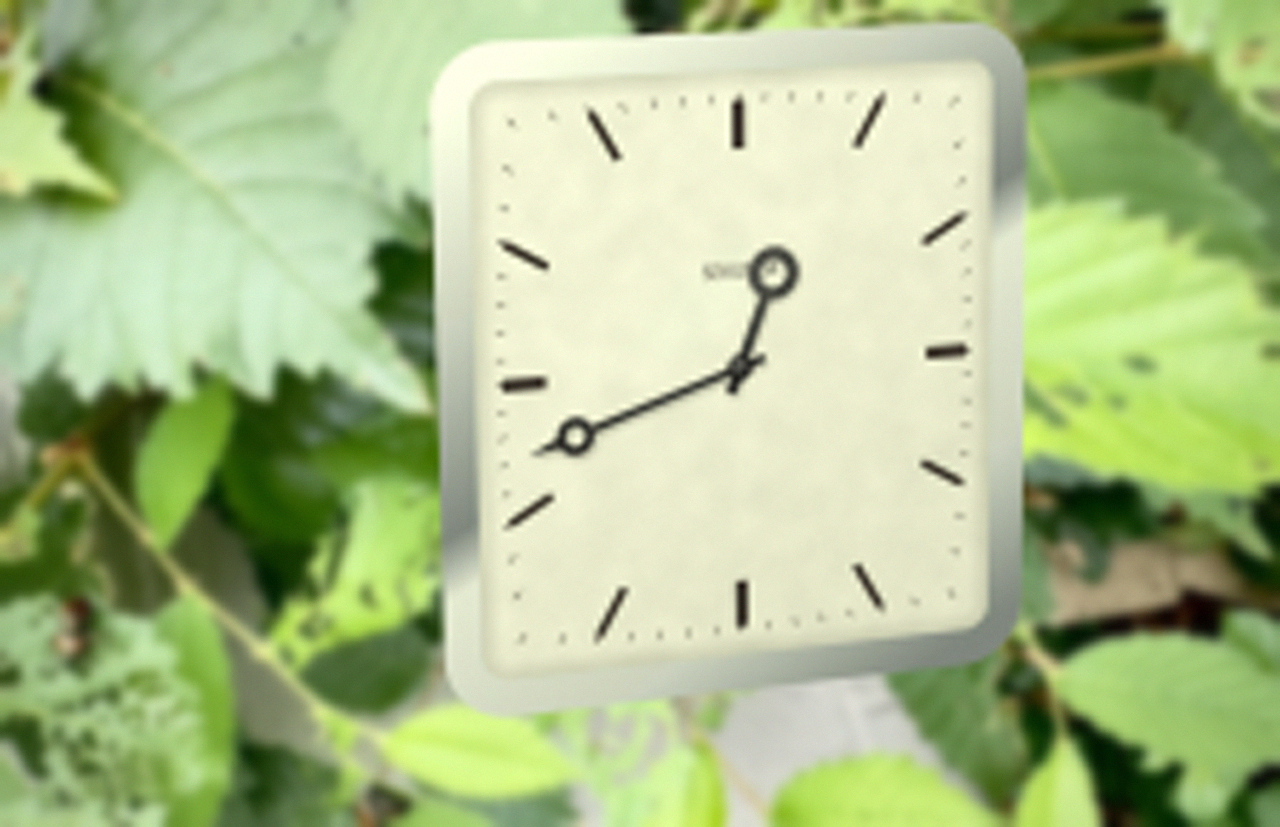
12:42
